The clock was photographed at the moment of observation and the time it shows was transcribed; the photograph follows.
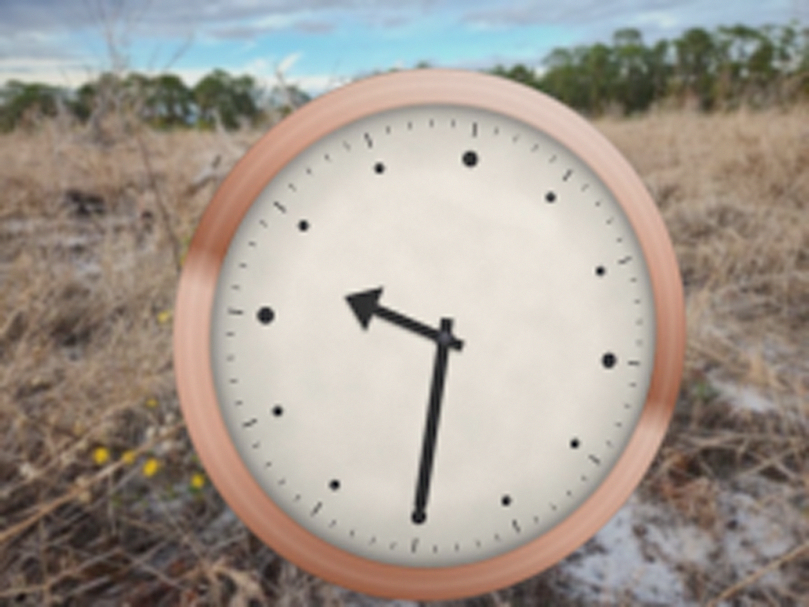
9:30
